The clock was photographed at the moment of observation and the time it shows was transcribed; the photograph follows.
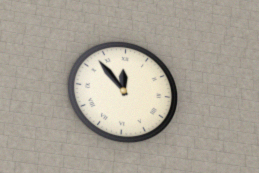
11:53
